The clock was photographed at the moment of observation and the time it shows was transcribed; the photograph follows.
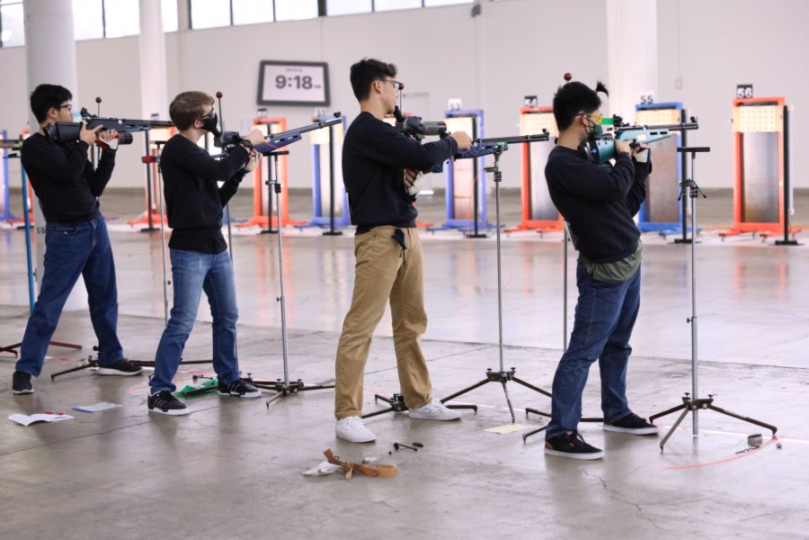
9:18
